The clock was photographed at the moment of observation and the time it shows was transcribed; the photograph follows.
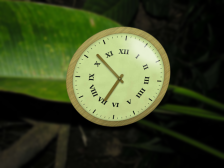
6:52
